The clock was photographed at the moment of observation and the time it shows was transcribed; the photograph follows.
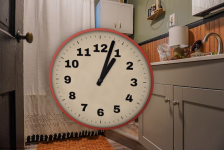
1:03
